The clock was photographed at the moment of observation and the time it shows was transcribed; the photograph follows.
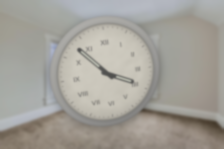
3:53
